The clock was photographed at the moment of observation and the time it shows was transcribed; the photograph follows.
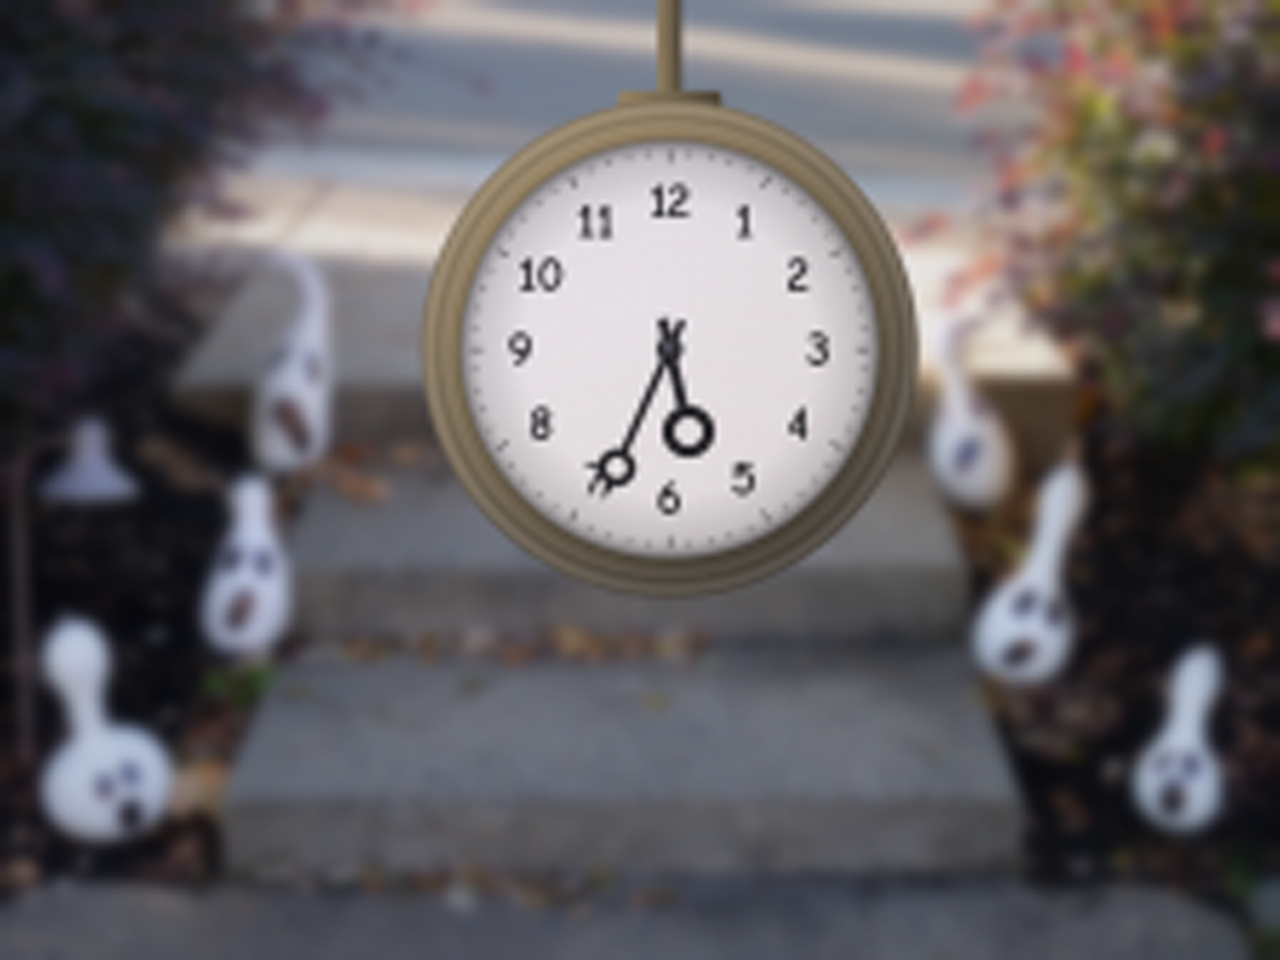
5:34
